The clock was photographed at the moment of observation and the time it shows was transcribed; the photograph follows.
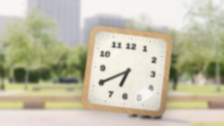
6:40
